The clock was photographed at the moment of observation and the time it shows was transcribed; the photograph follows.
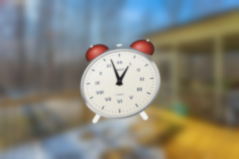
12:57
